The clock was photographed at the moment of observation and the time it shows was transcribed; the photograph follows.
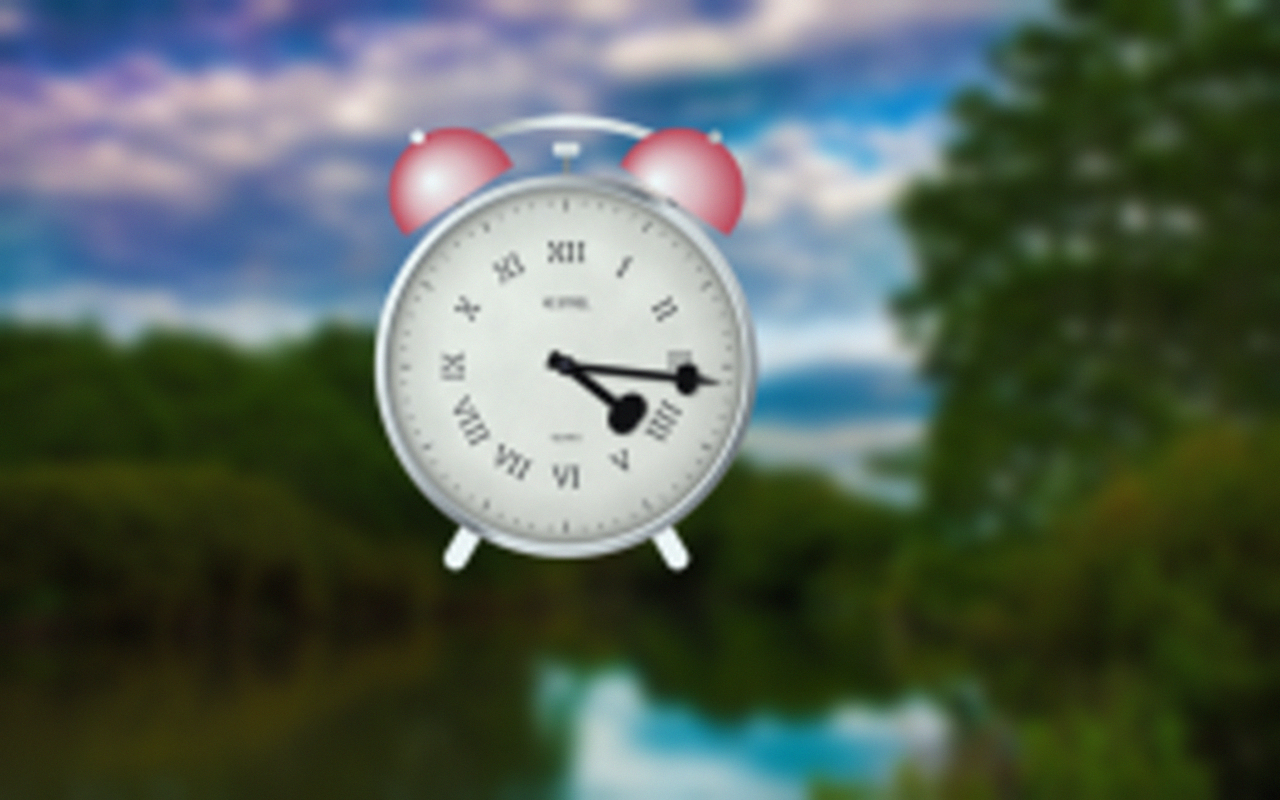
4:16
